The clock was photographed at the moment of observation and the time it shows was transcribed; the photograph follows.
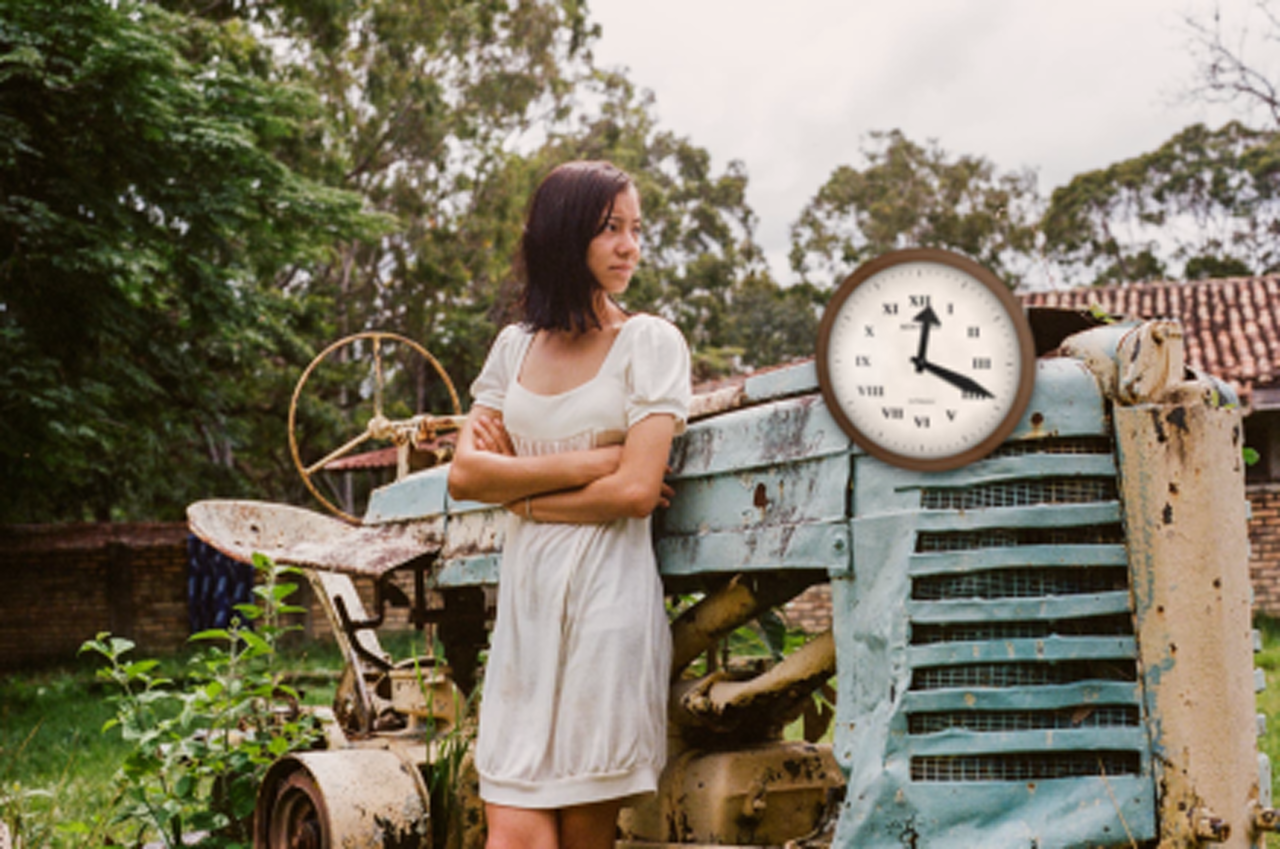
12:19
